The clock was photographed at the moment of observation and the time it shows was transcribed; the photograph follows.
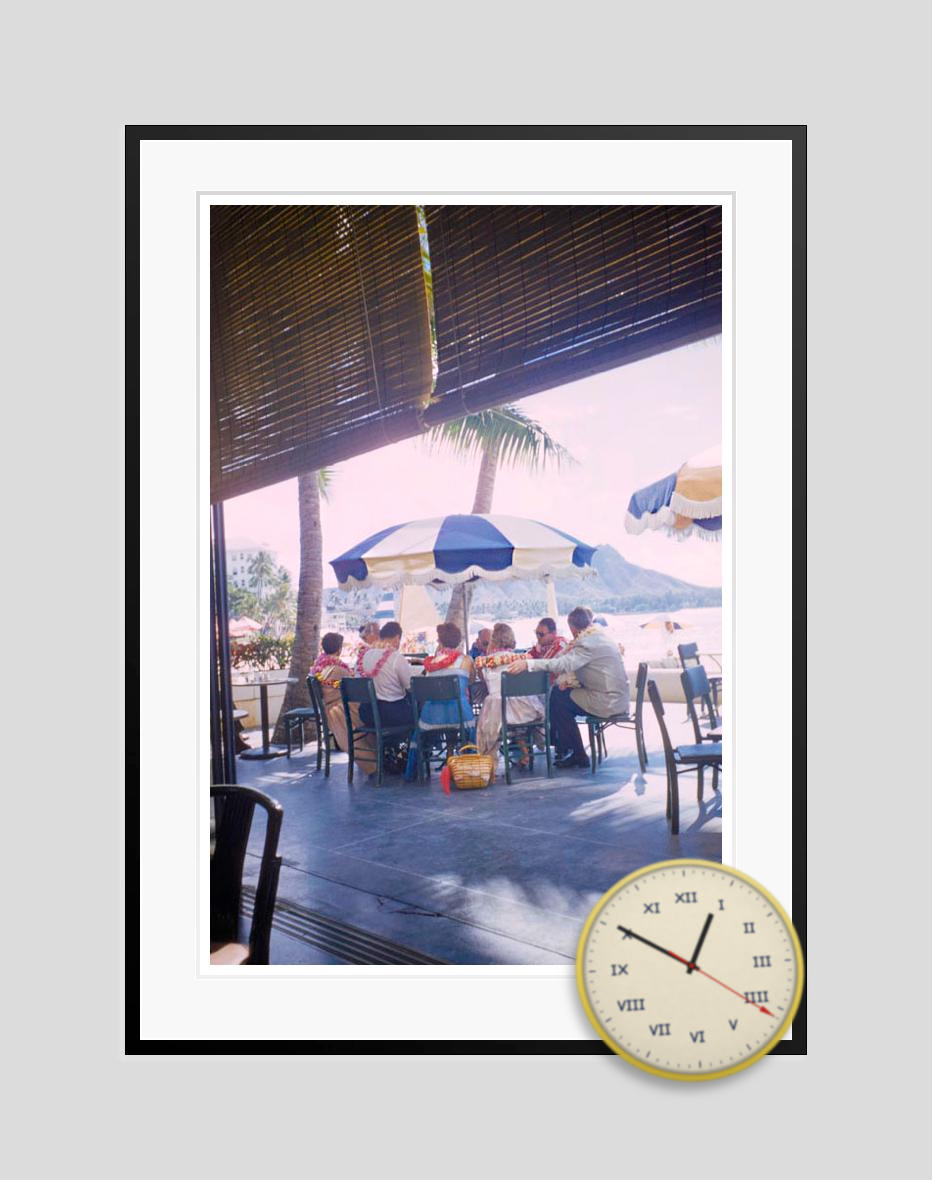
12:50:21
